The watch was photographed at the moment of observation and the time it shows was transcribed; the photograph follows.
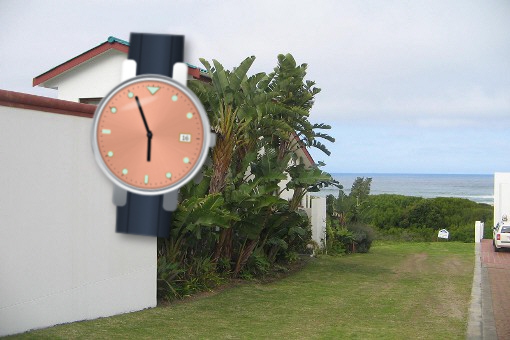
5:56
